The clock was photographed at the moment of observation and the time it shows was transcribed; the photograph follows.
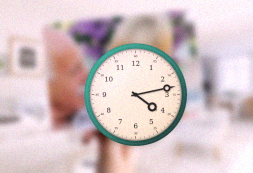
4:13
